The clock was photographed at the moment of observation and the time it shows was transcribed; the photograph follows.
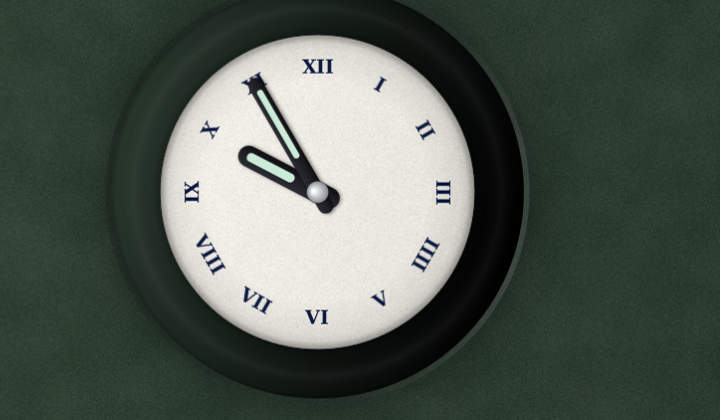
9:55
